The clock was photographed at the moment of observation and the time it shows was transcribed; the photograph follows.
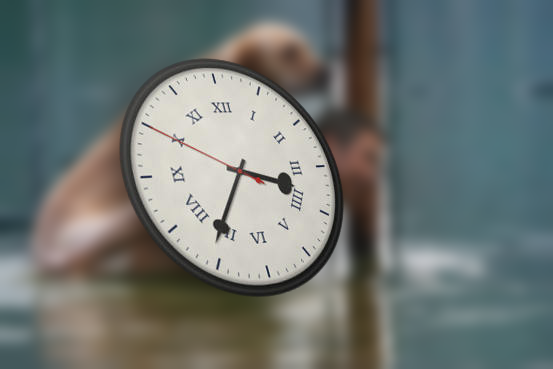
3:35:50
